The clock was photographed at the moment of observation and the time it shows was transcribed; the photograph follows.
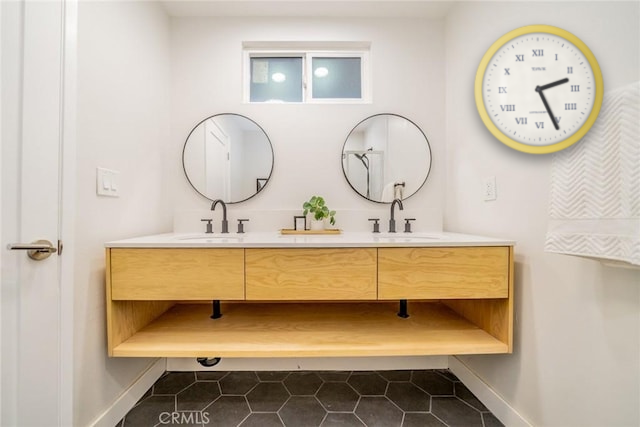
2:26
